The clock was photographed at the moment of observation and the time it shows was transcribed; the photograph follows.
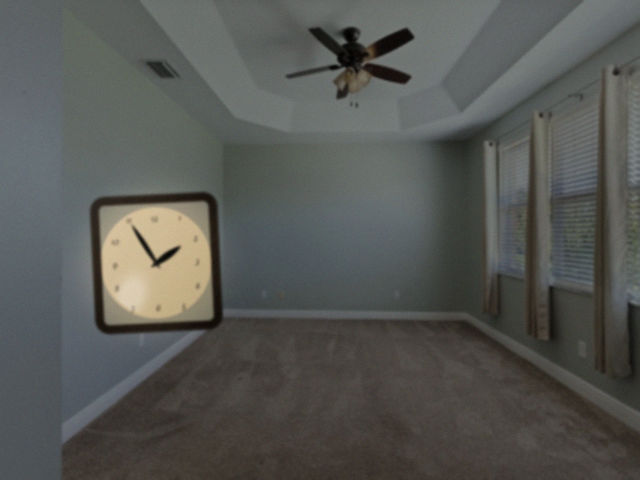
1:55
